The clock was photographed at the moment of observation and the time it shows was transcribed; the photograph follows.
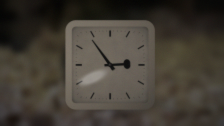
2:54
